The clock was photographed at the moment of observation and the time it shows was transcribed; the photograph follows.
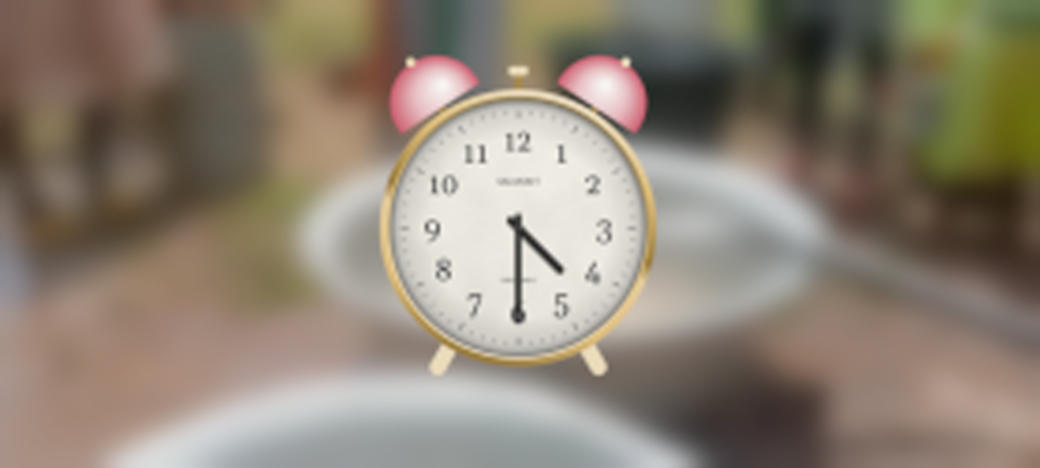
4:30
